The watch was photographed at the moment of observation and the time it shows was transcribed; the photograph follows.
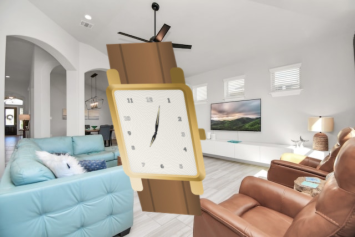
7:03
